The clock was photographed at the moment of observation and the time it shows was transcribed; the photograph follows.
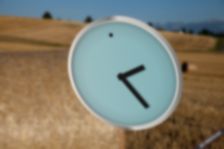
2:25
